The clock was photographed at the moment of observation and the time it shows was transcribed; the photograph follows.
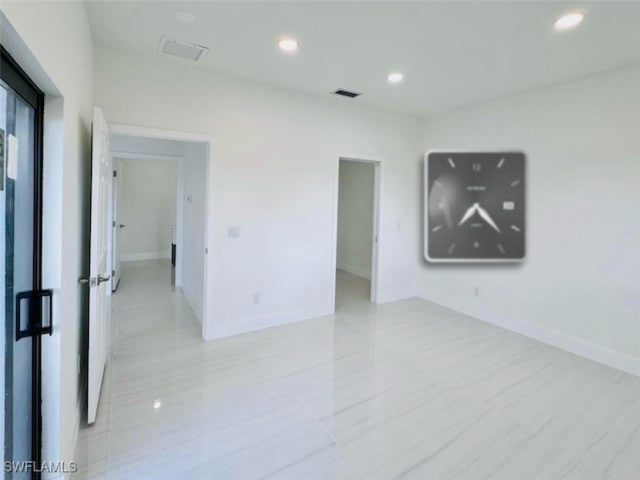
7:23
